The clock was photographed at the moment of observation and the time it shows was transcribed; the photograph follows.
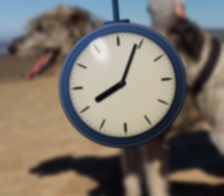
8:04
